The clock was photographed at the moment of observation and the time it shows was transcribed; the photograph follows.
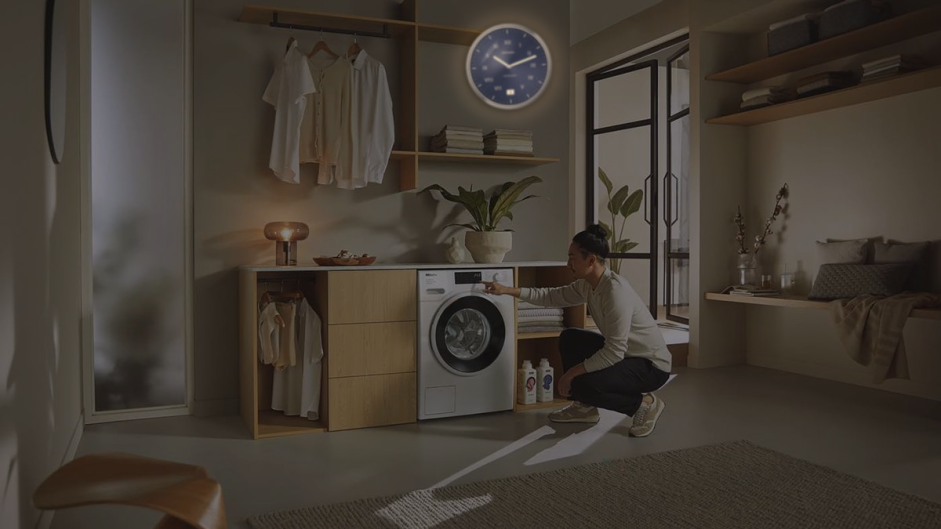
10:12
